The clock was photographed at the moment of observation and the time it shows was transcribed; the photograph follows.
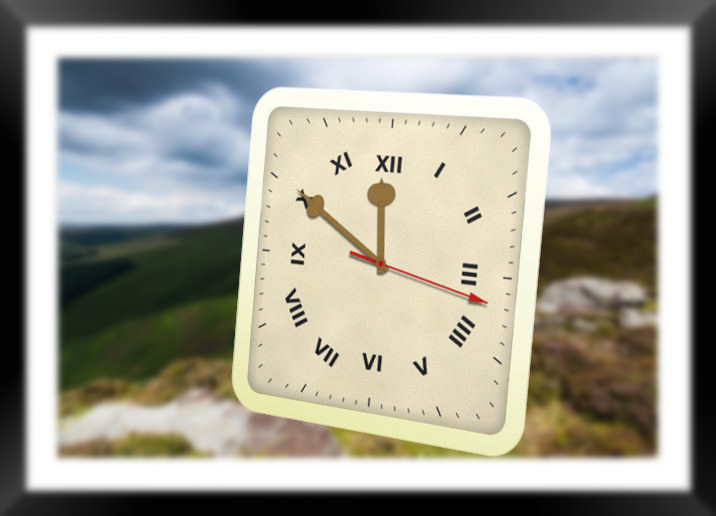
11:50:17
